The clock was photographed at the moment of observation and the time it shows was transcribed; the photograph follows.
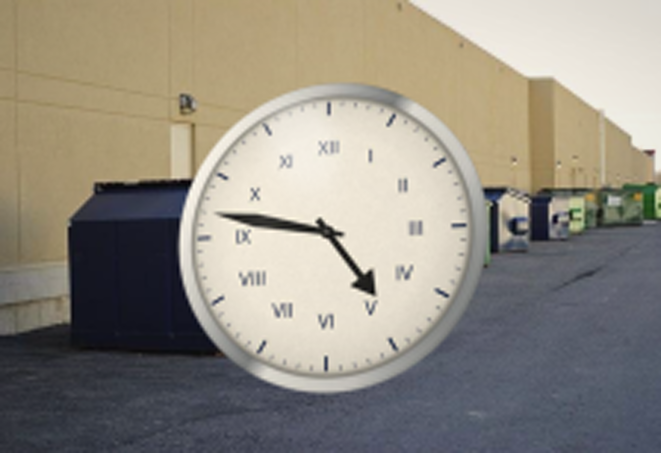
4:47
